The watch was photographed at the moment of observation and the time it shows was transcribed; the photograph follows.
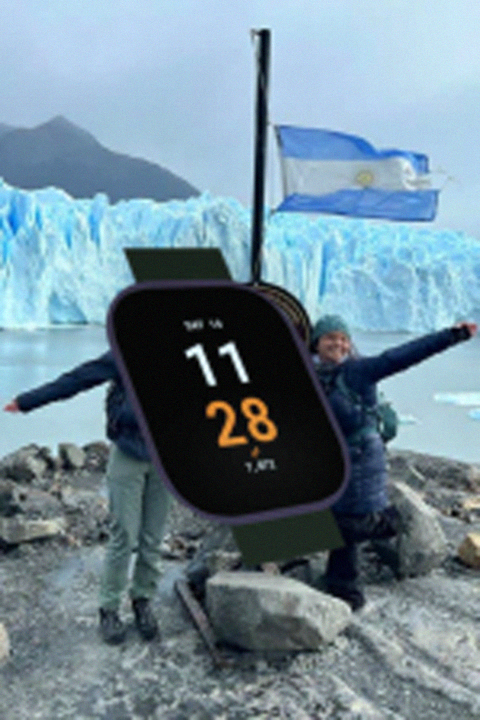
11:28
